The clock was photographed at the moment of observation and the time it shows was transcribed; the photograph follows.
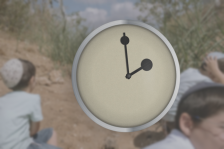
1:59
